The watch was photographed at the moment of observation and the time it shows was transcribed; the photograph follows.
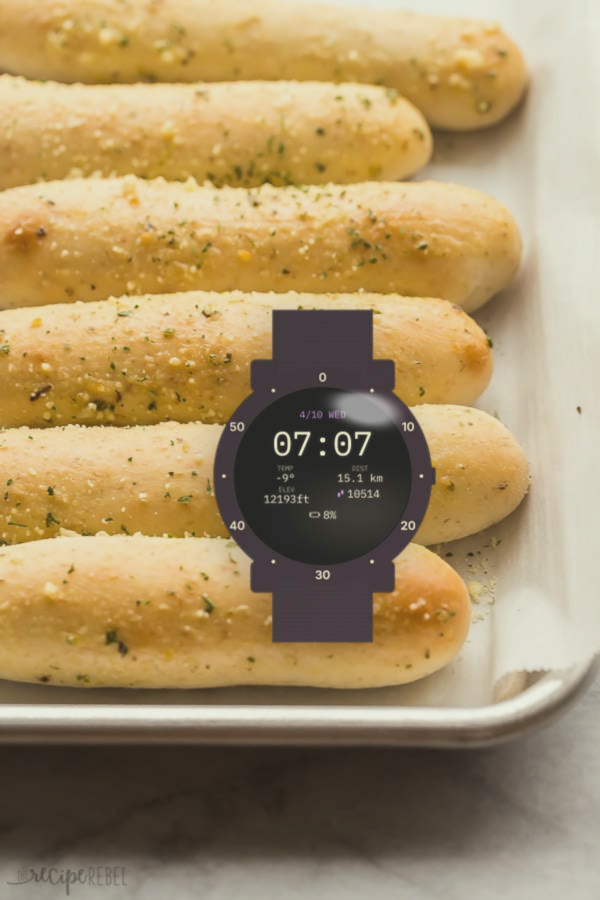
7:07
